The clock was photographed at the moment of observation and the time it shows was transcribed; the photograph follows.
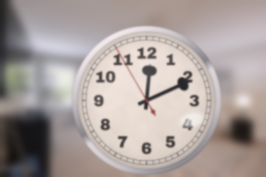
12:10:55
